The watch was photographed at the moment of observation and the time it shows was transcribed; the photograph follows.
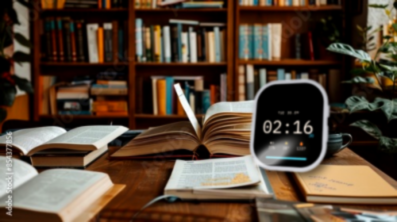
2:16
